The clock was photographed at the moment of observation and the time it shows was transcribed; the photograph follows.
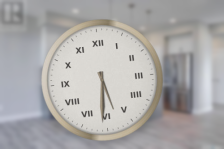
5:31
